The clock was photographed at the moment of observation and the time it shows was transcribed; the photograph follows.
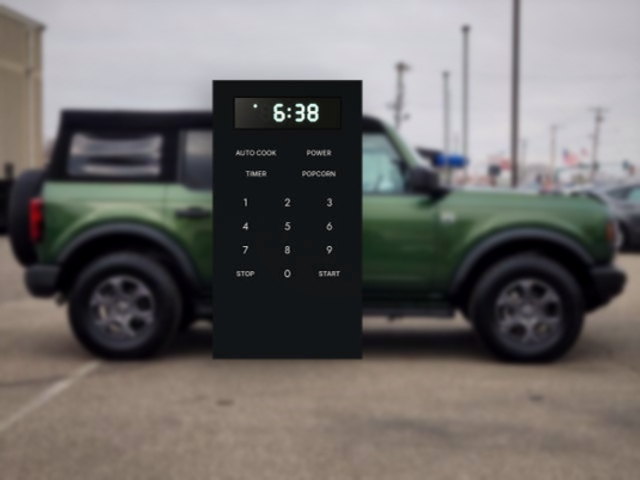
6:38
